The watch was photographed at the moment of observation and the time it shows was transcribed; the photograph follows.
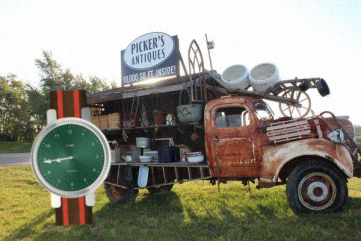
8:44
